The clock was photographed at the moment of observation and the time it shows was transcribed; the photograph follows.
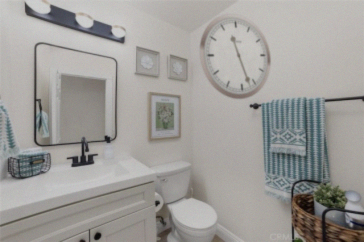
11:27
